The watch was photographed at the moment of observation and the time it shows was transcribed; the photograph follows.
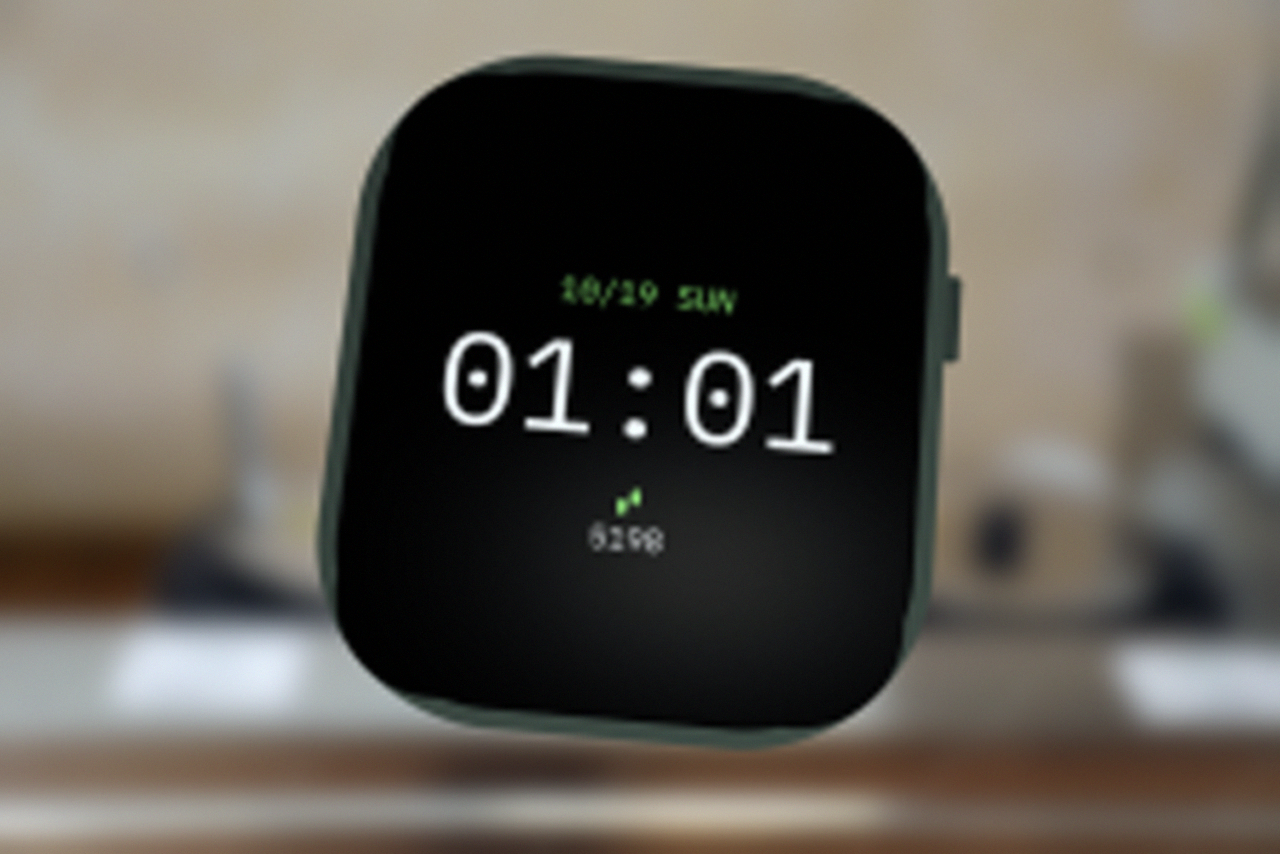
1:01
